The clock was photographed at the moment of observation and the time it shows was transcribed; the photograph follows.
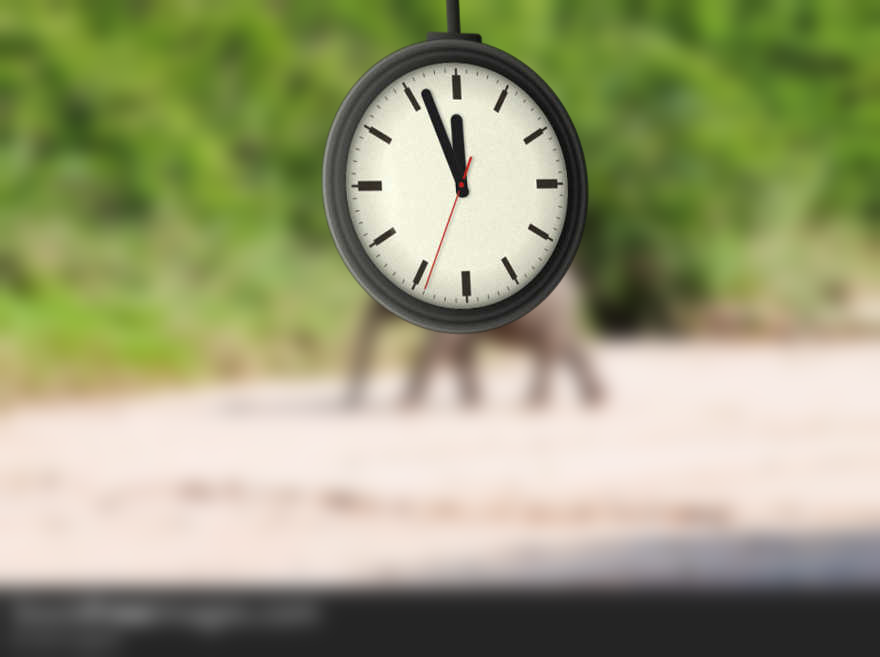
11:56:34
